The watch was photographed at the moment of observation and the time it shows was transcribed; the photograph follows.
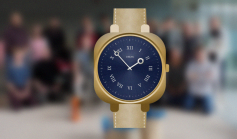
1:53
